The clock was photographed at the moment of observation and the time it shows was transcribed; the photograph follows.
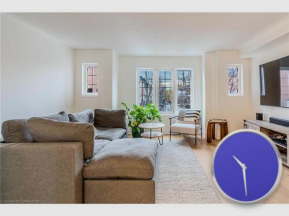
10:29
